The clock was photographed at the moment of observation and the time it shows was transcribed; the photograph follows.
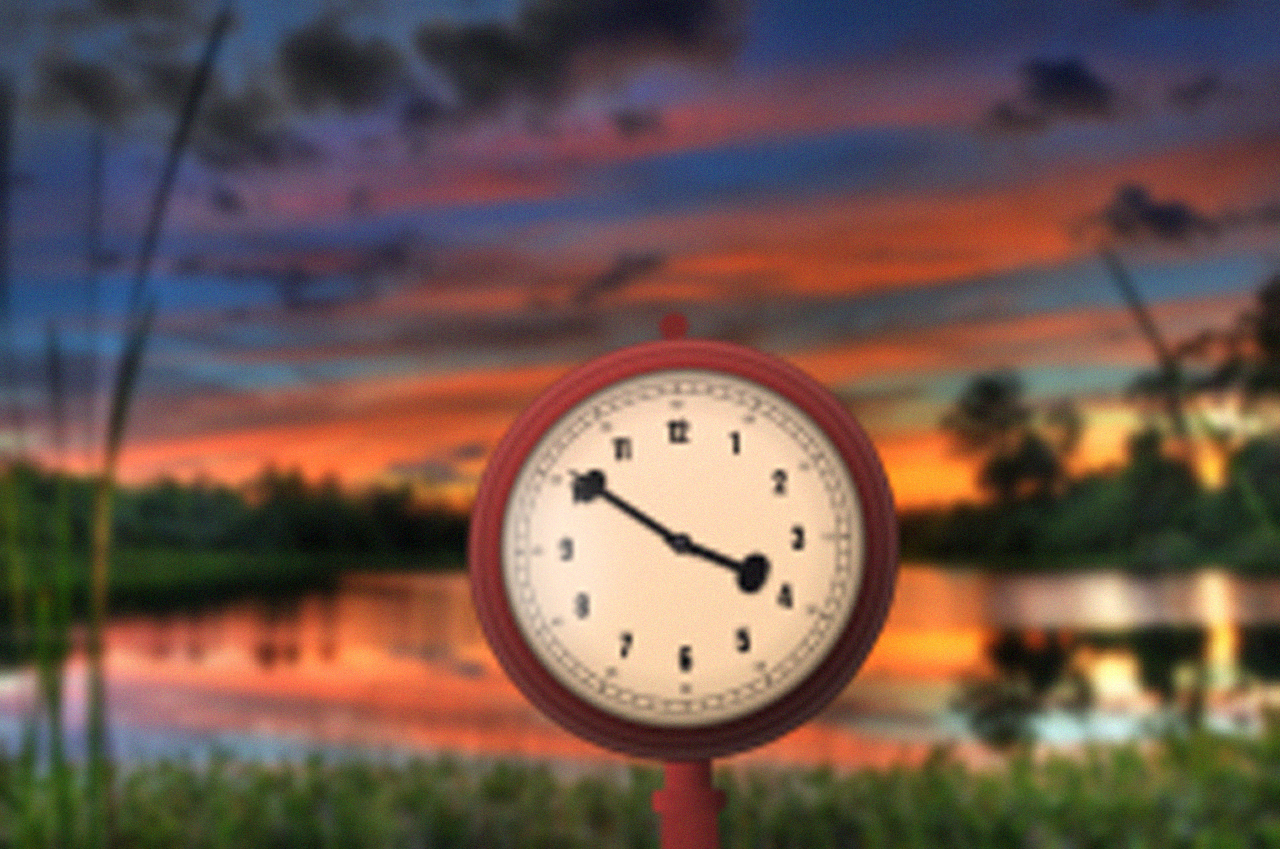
3:51
